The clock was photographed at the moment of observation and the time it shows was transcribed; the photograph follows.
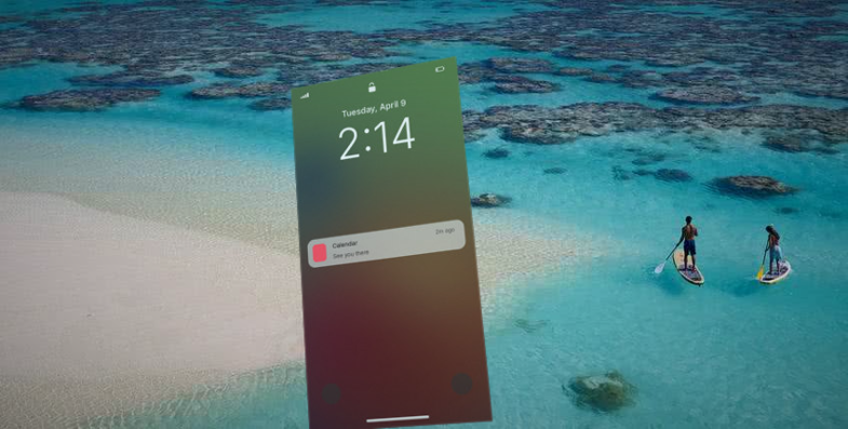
2:14
